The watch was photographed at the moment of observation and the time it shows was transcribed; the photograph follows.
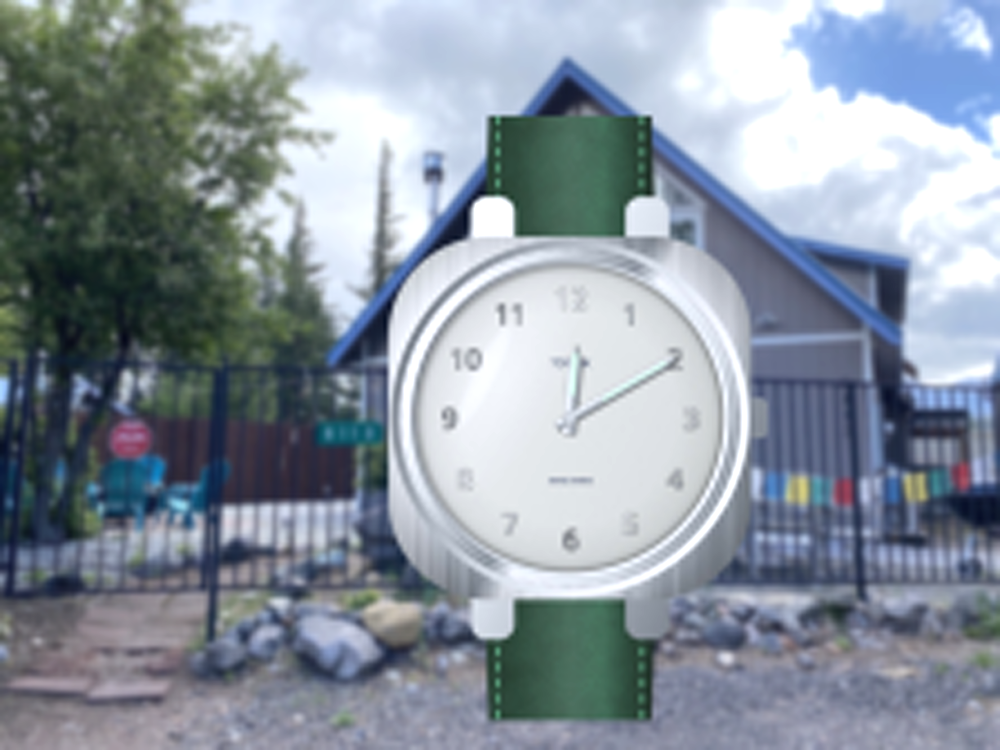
12:10
